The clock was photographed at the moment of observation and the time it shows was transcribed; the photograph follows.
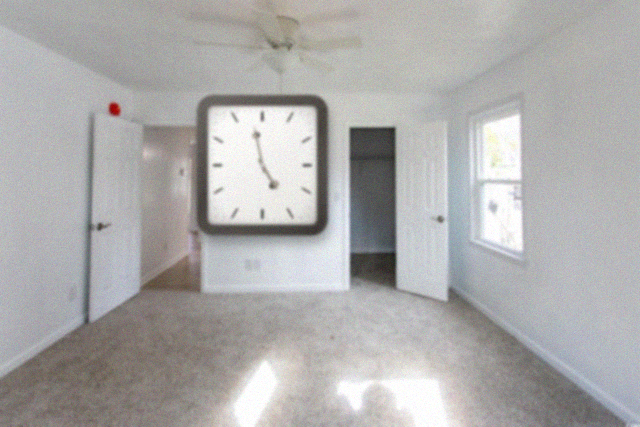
4:58
